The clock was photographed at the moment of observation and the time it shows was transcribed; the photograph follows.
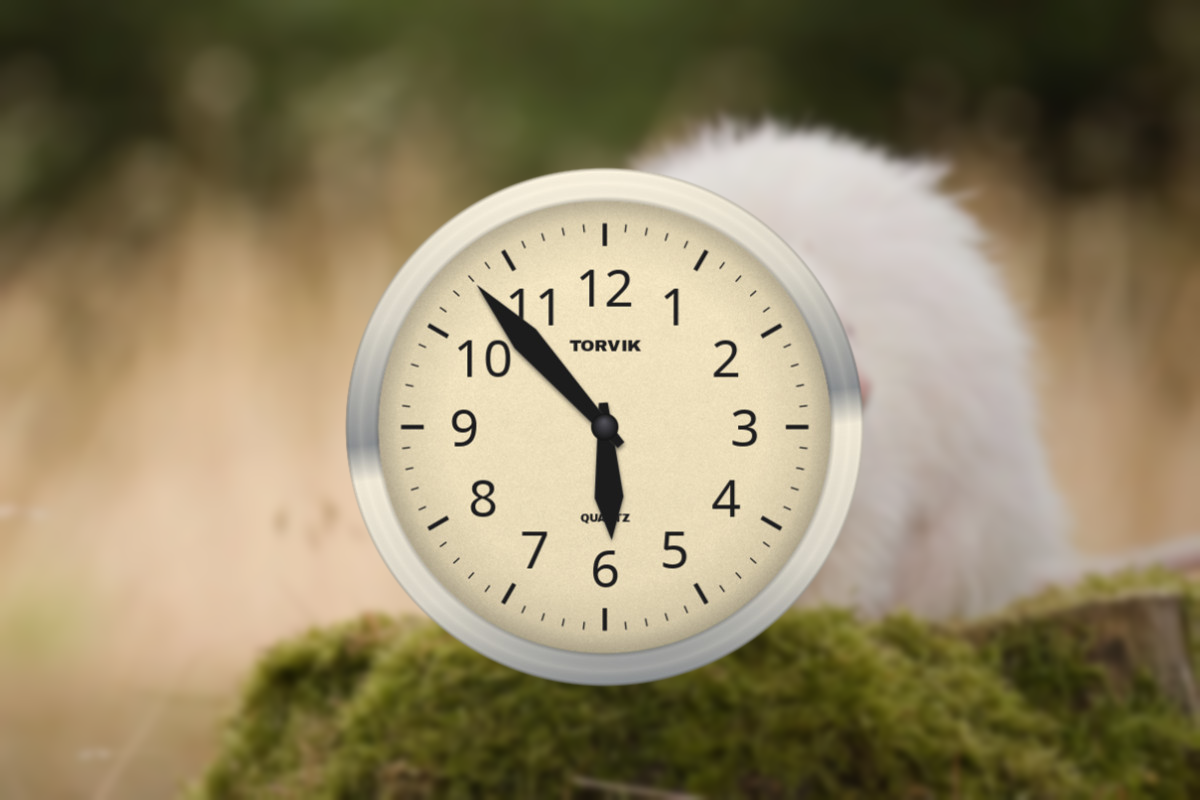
5:53
